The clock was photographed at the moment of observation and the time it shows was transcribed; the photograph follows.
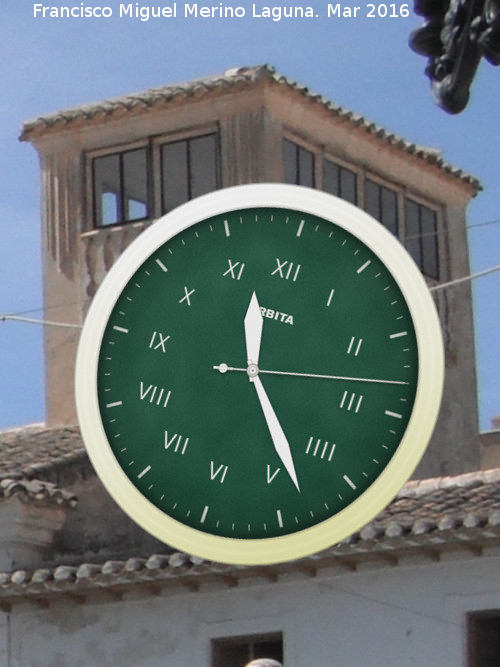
11:23:13
